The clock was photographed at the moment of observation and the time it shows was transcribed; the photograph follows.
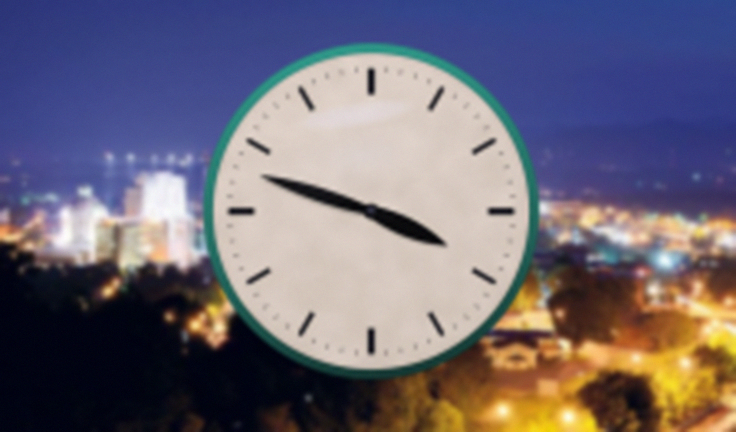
3:48
